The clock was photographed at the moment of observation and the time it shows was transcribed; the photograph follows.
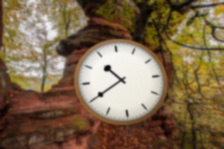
10:40
